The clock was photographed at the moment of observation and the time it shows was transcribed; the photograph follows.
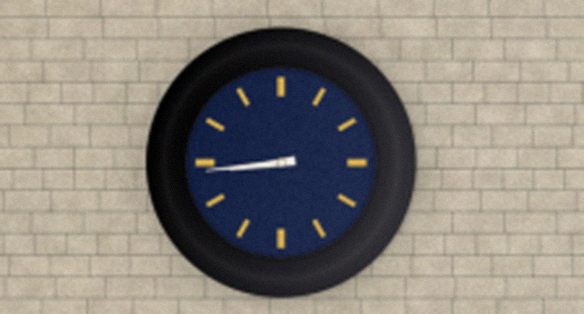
8:44
